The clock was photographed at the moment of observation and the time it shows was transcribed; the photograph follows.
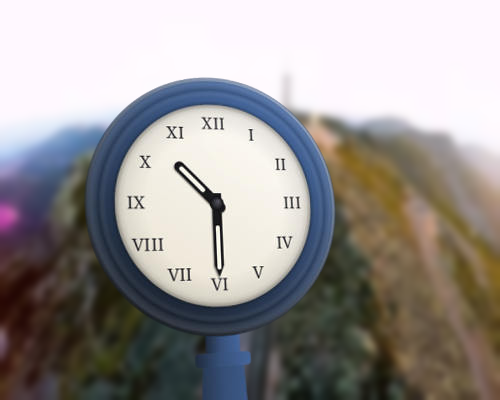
10:30
